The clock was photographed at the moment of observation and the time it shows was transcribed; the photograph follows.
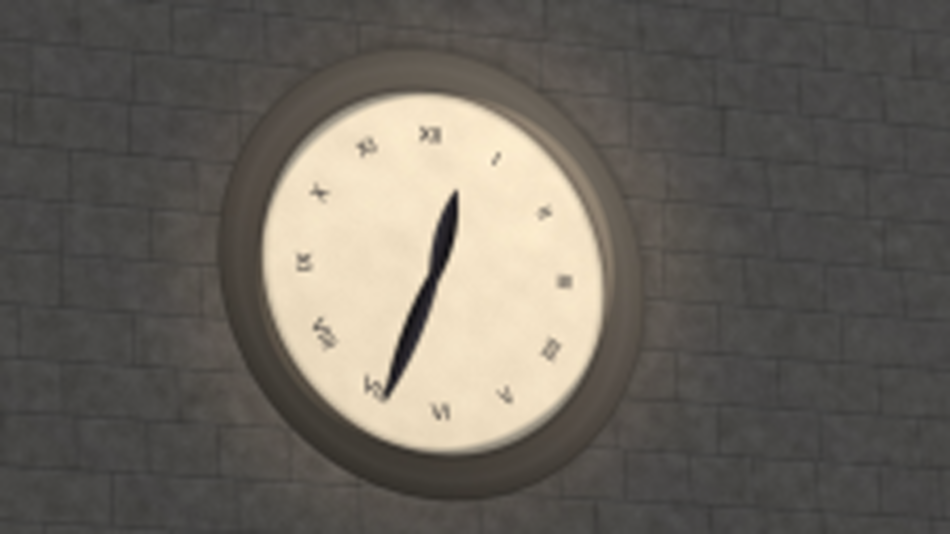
12:34
